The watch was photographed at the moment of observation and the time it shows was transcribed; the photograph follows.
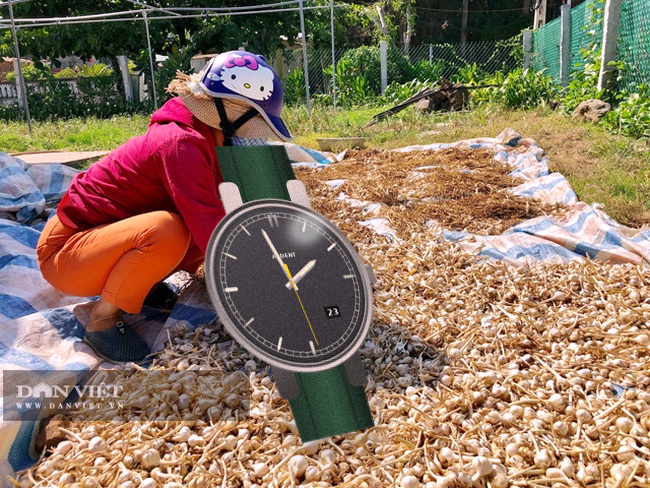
1:57:29
